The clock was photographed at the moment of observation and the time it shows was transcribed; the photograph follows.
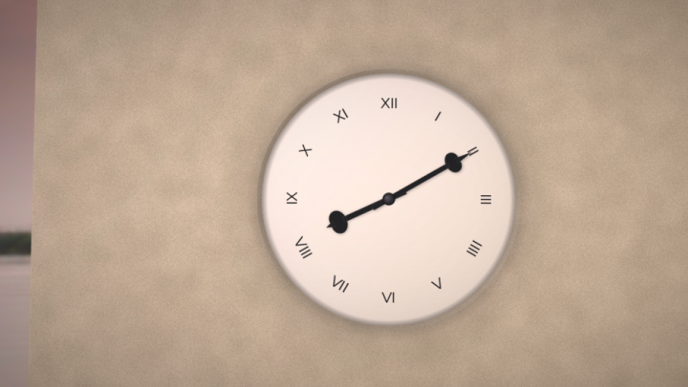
8:10
